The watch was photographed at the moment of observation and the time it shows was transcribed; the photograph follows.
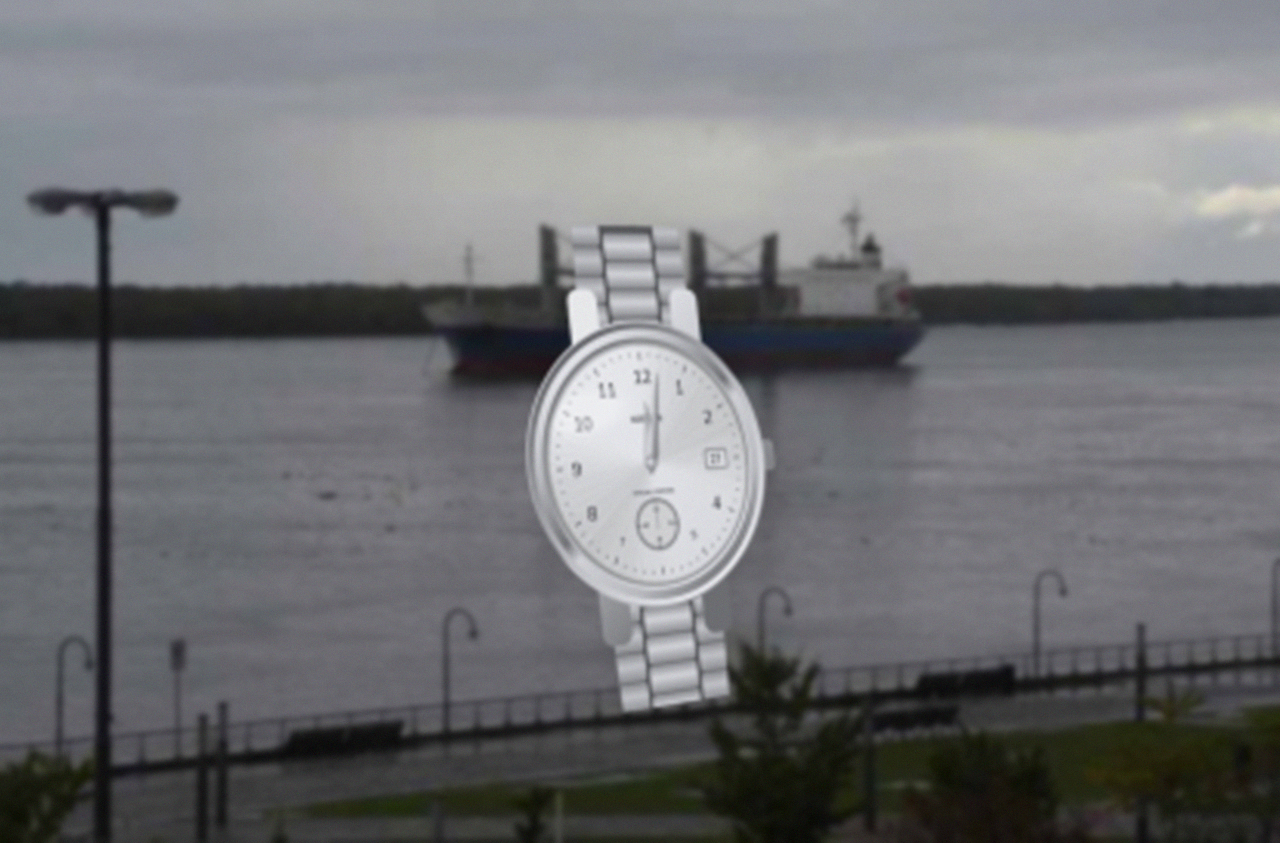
12:02
